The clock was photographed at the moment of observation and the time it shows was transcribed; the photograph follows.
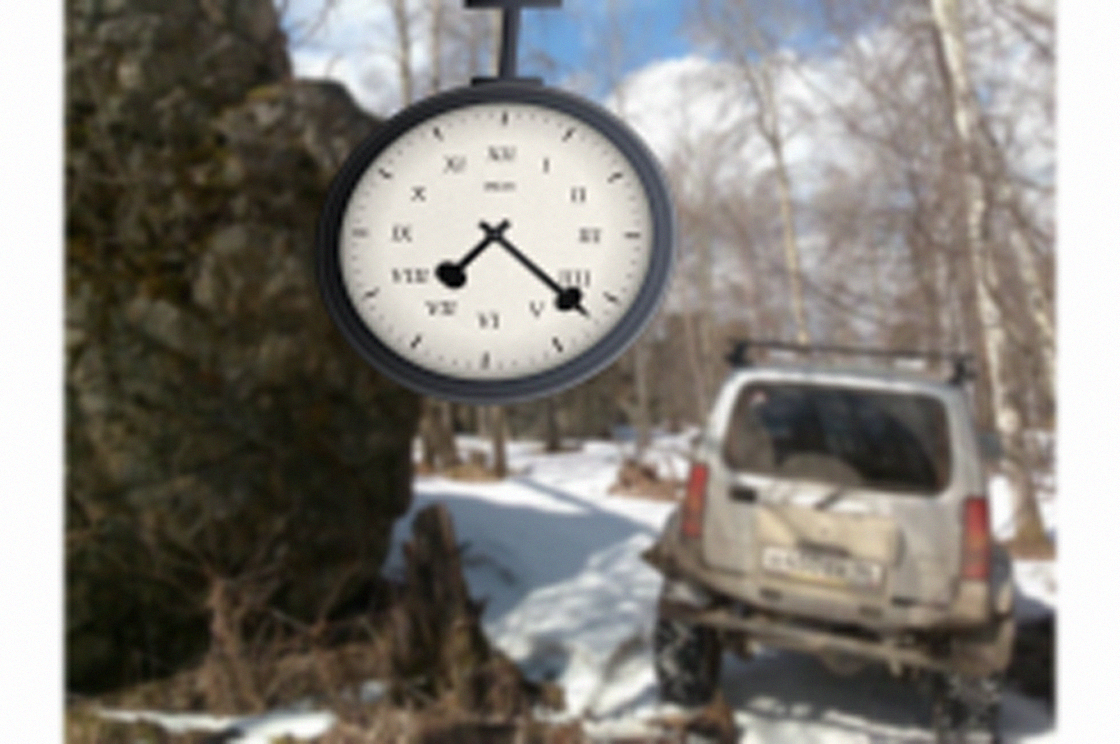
7:22
